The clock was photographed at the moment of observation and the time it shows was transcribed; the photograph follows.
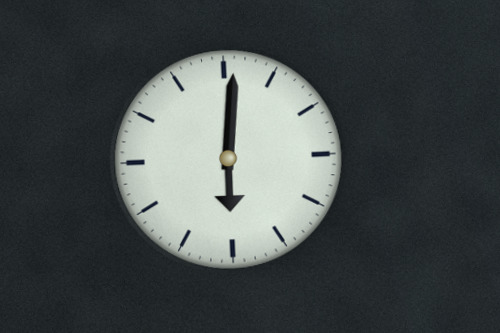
6:01
